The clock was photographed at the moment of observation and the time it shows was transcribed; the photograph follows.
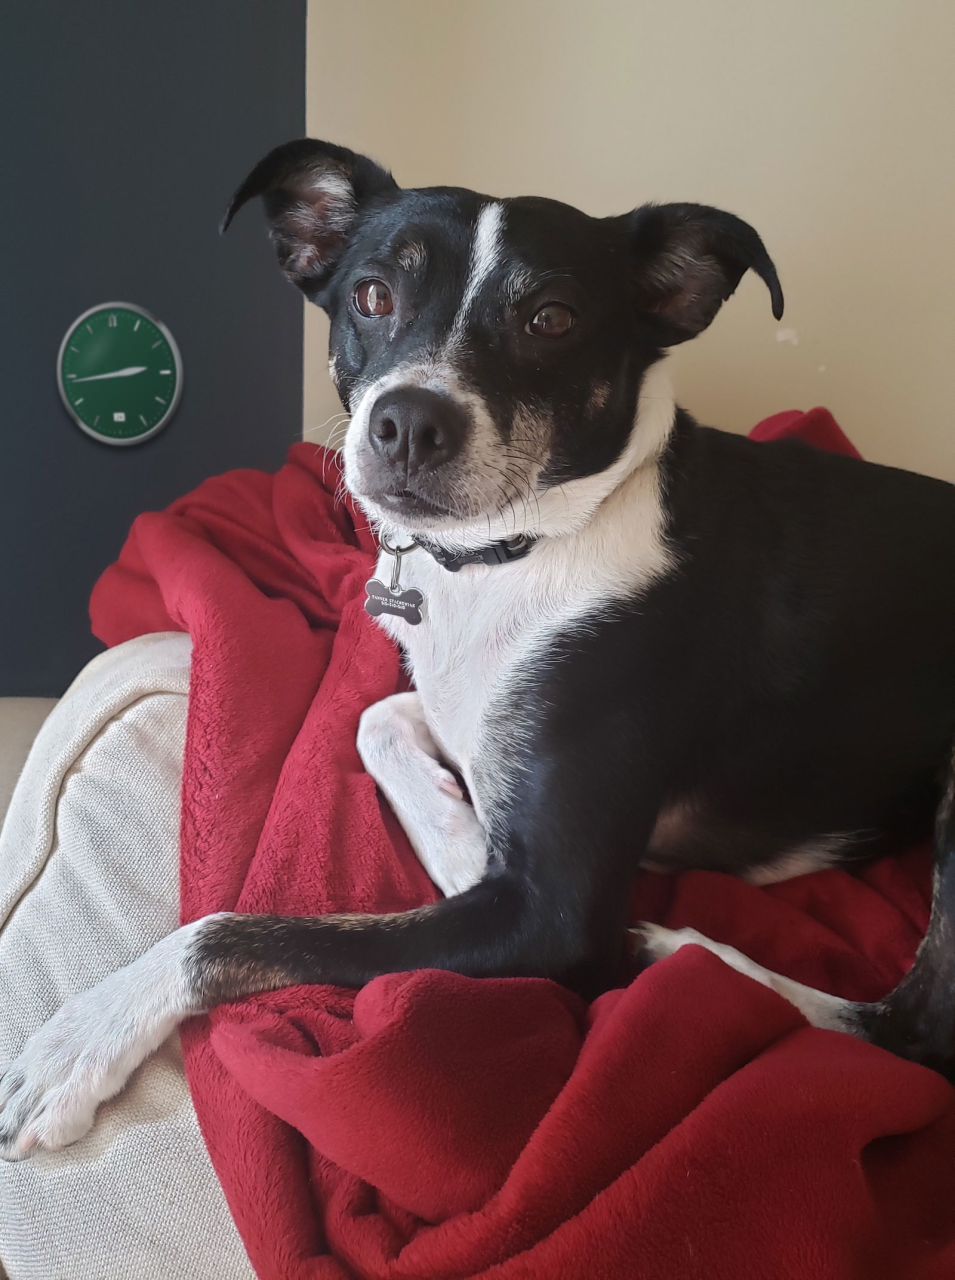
2:44
